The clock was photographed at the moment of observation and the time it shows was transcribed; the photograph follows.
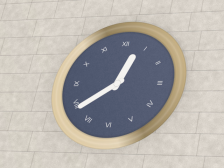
12:39
